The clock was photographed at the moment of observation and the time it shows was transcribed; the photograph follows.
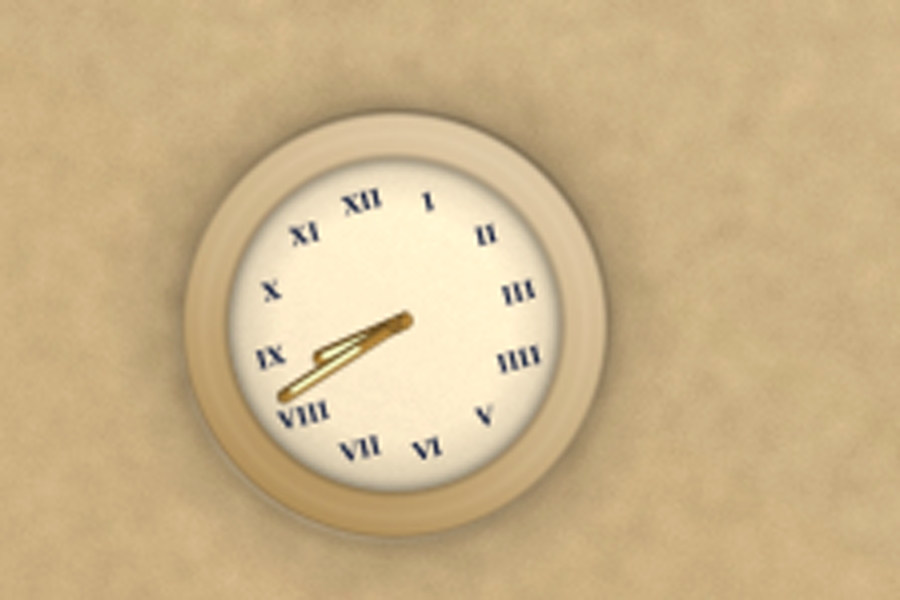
8:42
